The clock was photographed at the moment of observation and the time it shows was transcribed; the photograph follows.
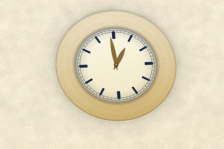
12:59
